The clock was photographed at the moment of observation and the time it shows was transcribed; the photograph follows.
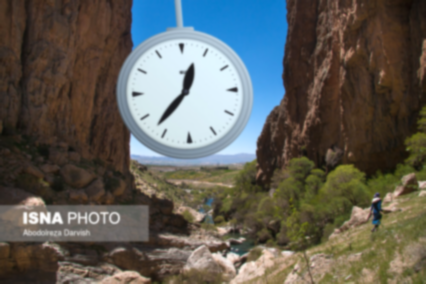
12:37
